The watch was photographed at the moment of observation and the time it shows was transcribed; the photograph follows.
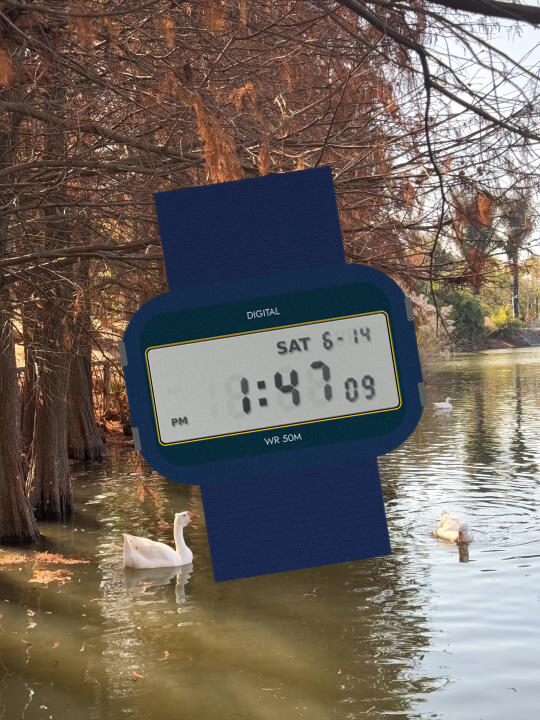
1:47:09
